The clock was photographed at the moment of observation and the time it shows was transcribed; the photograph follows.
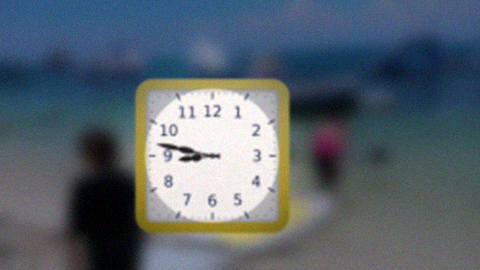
8:47
